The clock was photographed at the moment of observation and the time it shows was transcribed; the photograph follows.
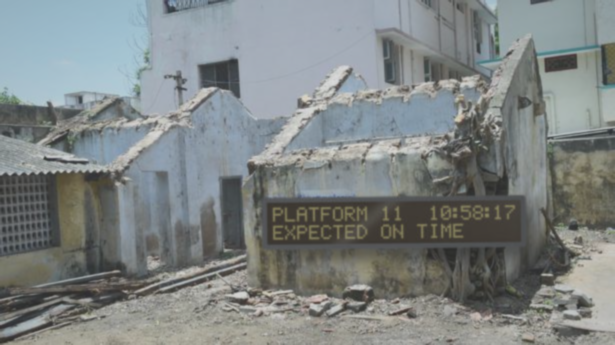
10:58:17
